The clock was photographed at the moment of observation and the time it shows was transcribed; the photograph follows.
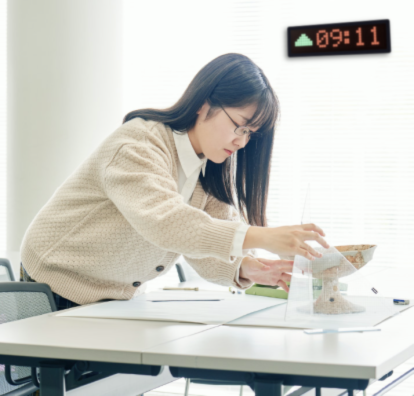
9:11
